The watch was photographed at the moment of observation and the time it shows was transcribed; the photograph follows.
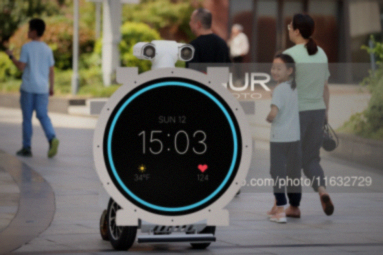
15:03
